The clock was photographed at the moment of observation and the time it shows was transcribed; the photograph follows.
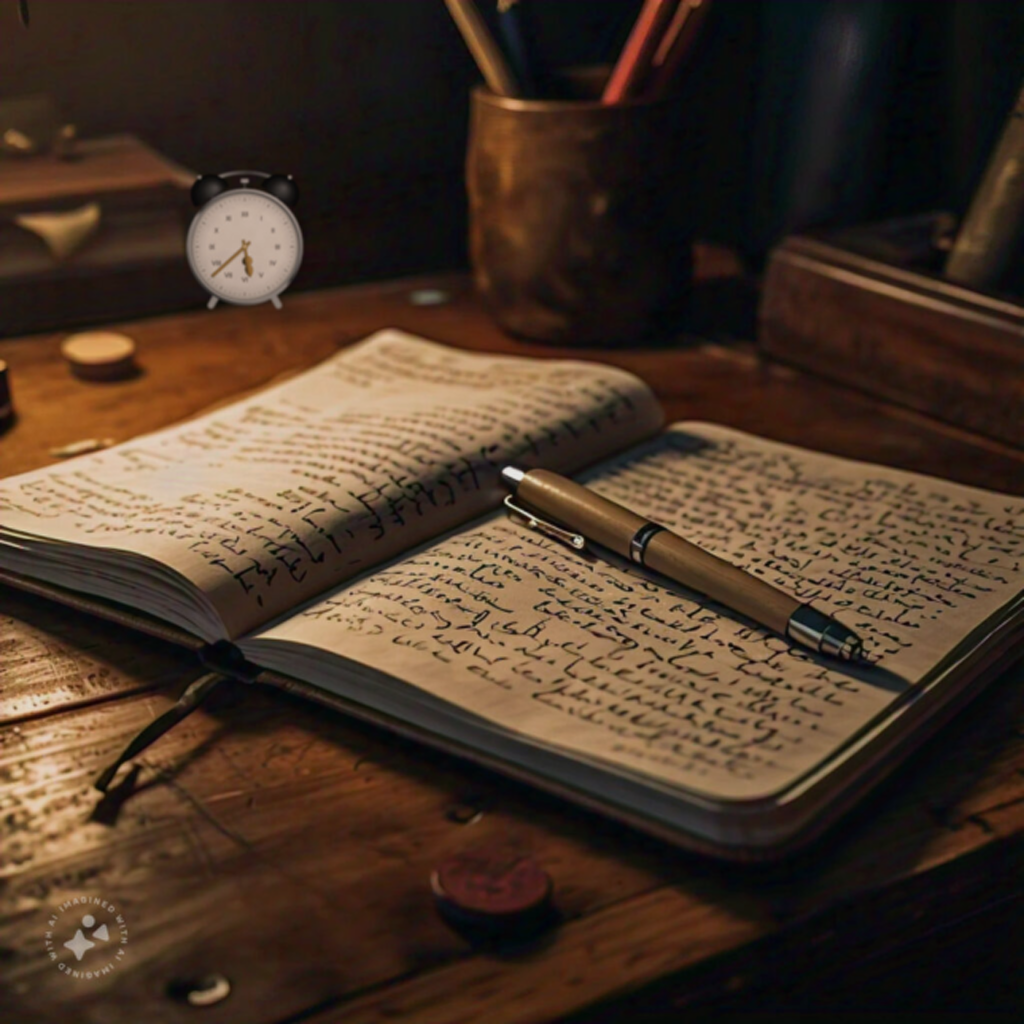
5:38
